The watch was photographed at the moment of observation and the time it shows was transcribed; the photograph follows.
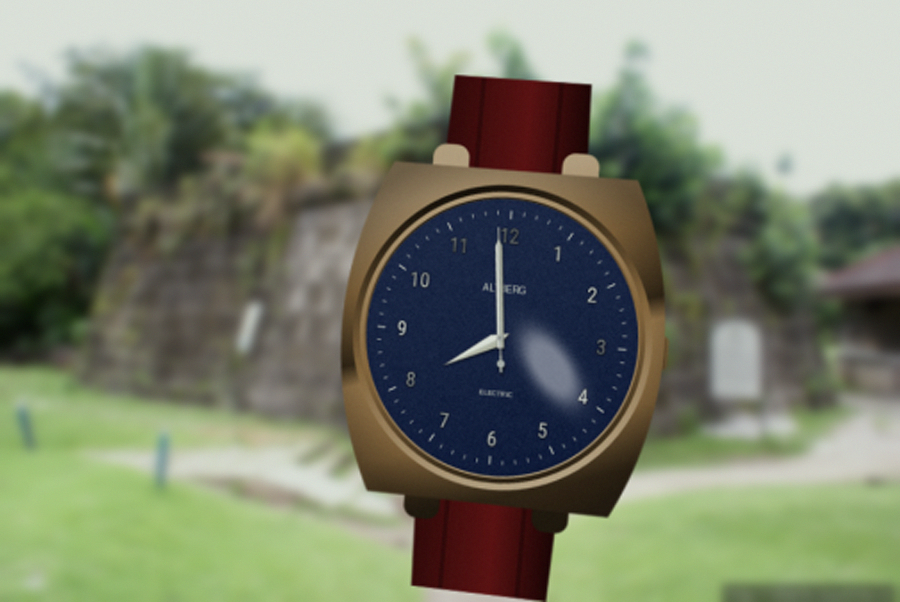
7:58:59
